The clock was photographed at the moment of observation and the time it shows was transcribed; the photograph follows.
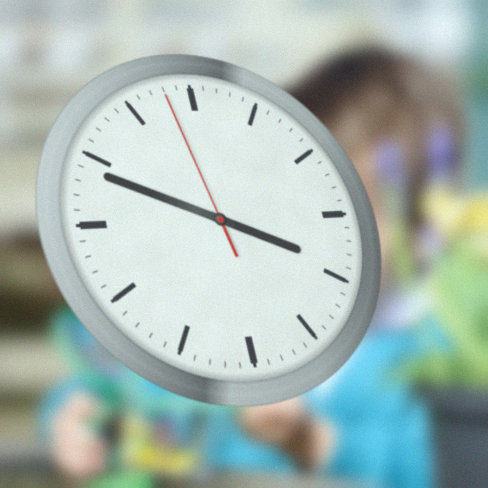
3:48:58
